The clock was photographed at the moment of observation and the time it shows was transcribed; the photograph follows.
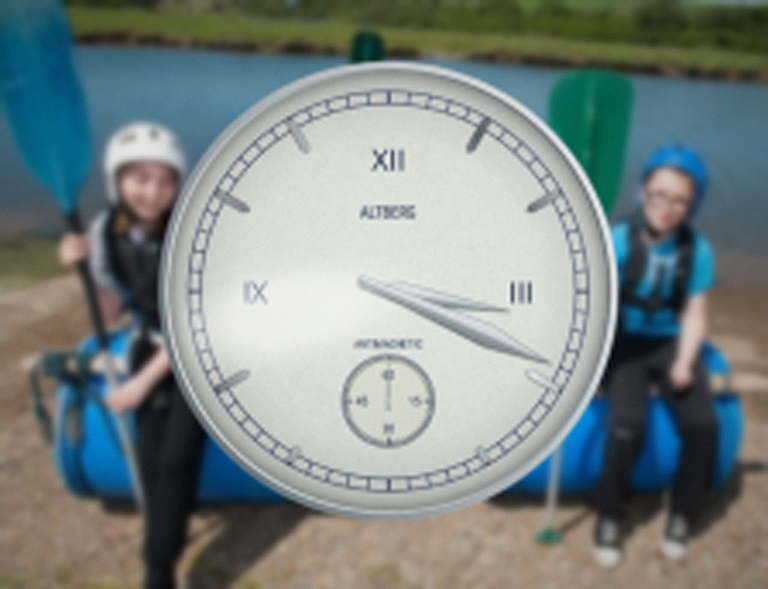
3:19
